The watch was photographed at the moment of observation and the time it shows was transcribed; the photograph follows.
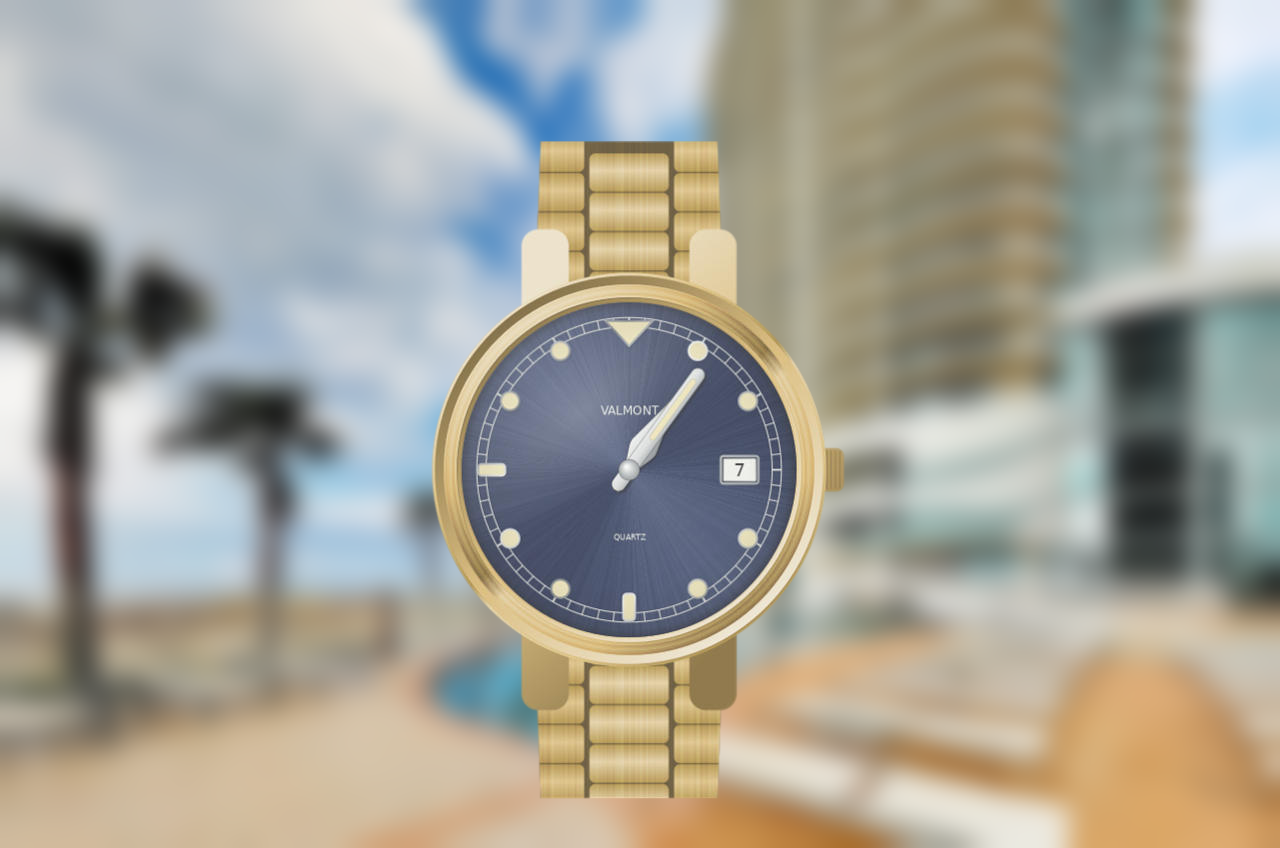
1:06
